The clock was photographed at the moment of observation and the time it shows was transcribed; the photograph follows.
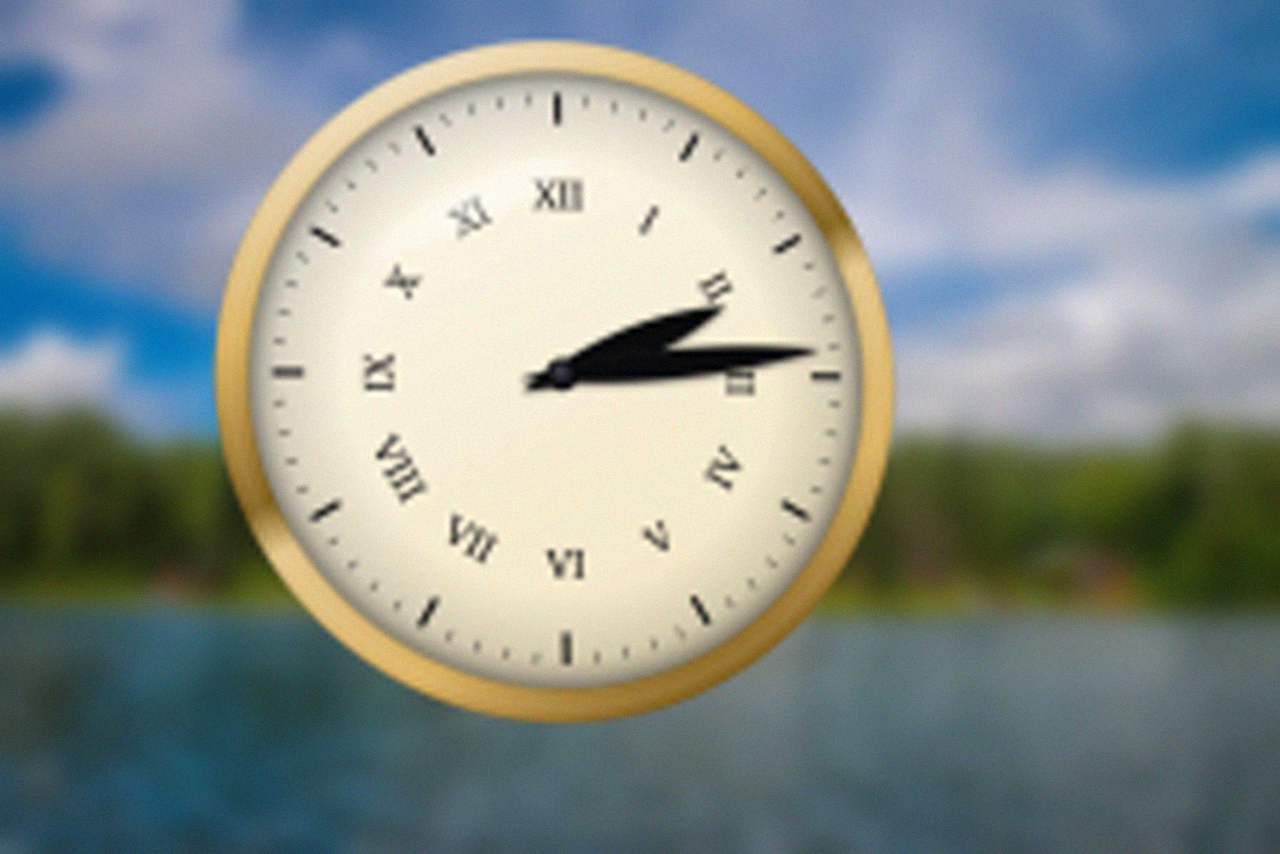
2:14
